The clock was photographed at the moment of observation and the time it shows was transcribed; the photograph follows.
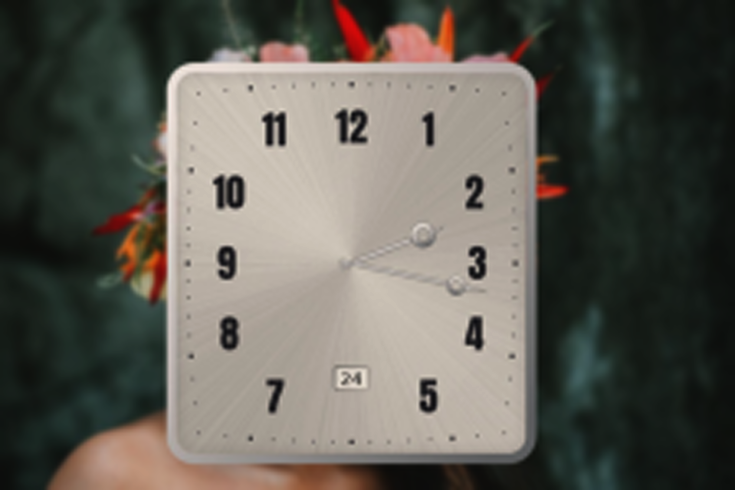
2:17
